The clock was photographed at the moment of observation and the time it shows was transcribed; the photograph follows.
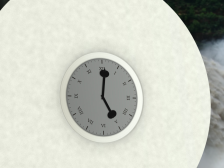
5:01
